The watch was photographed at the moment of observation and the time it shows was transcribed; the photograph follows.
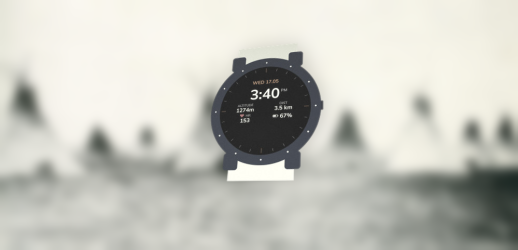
3:40
